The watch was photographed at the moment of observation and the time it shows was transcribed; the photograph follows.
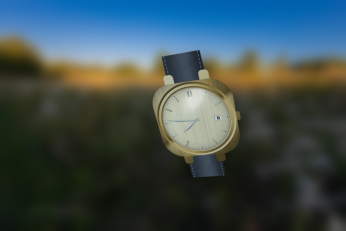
7:46
